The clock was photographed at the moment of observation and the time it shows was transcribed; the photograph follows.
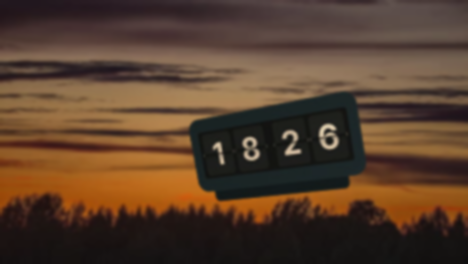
18:26
